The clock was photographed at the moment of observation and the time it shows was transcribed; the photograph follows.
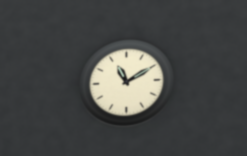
11:10
